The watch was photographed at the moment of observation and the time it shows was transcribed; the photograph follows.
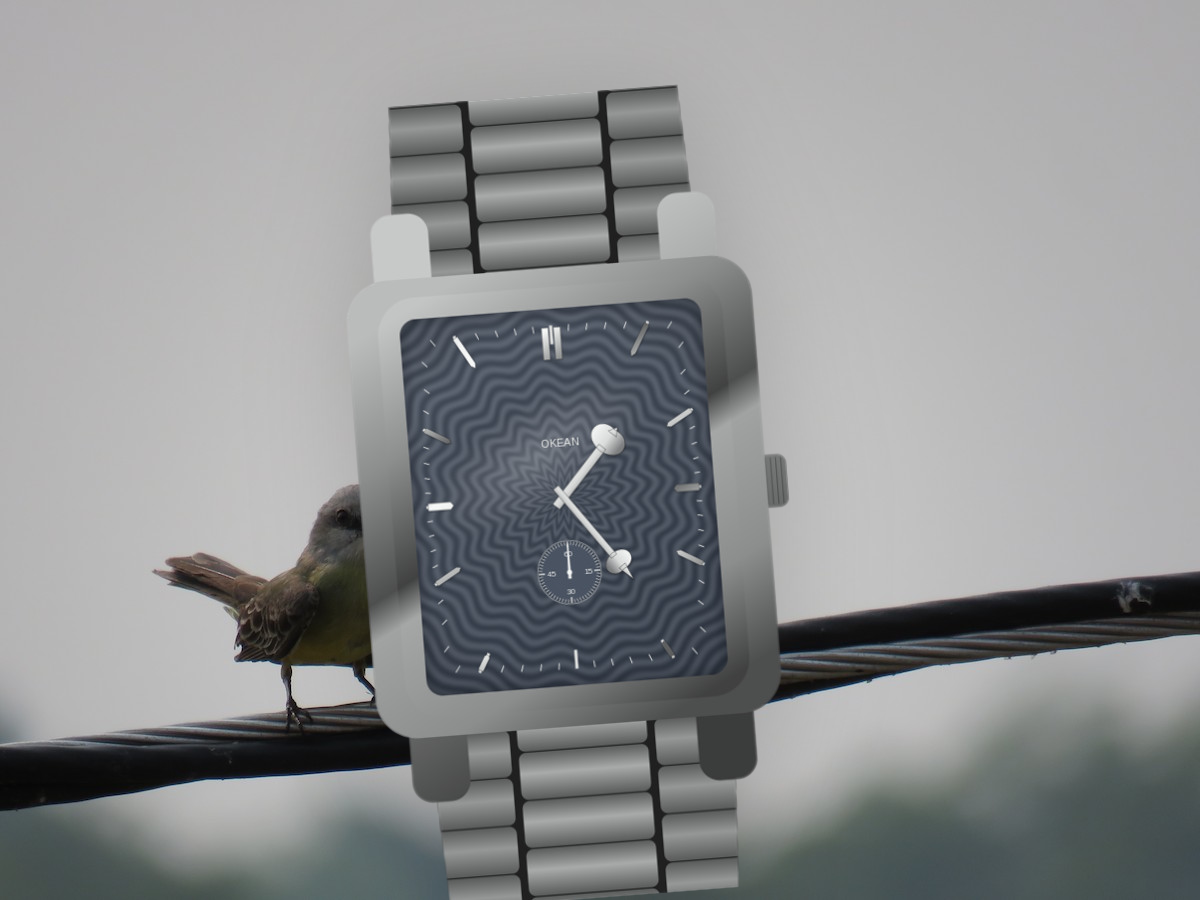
1:24
